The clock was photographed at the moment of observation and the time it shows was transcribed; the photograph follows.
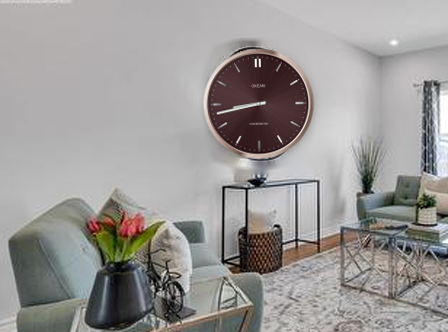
8:43
